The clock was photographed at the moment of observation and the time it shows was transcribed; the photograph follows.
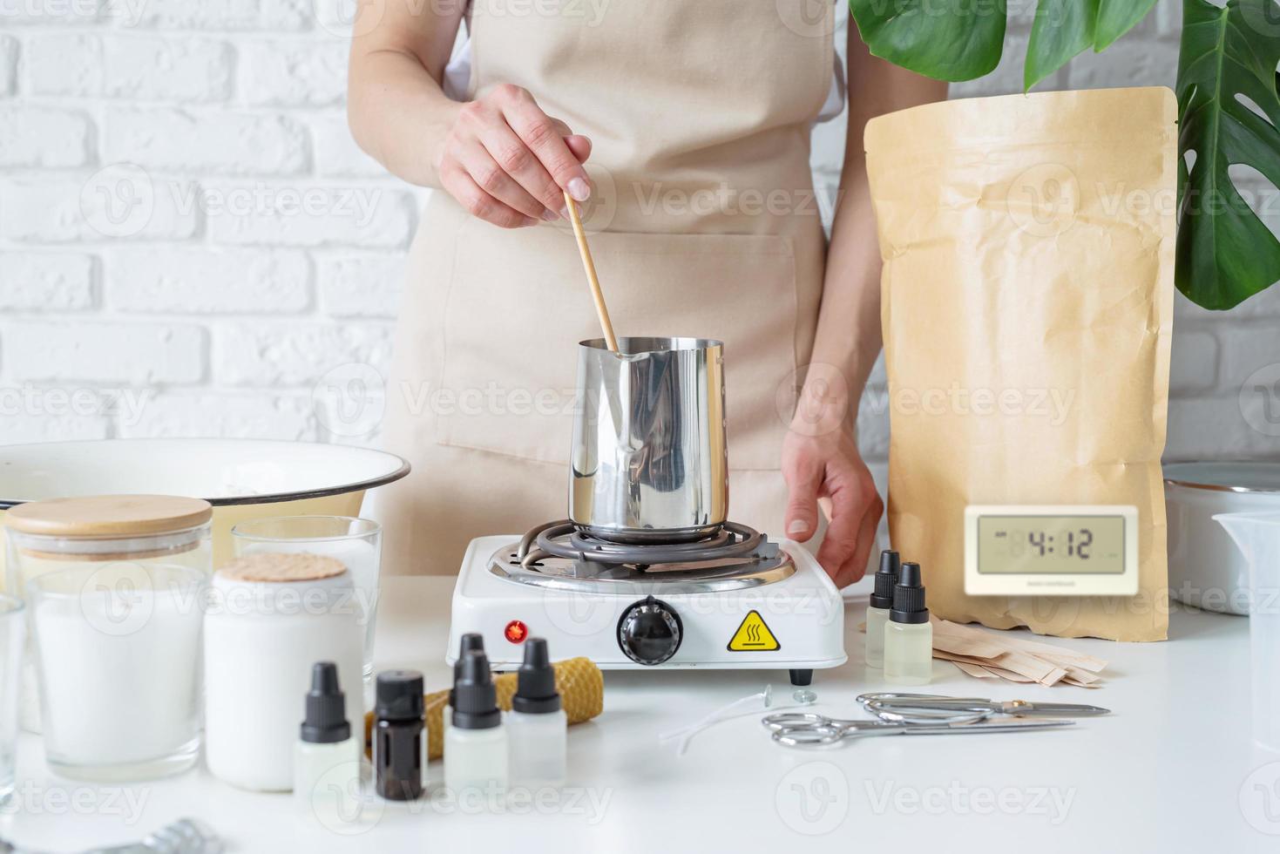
4:12
